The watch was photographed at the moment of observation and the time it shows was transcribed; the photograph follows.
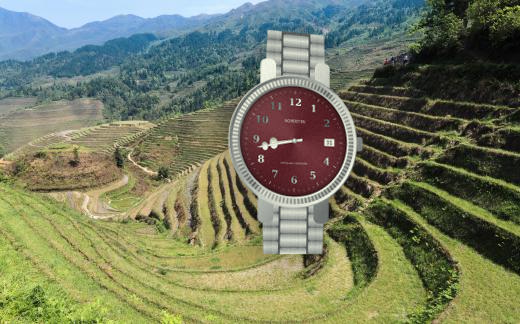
8:43
